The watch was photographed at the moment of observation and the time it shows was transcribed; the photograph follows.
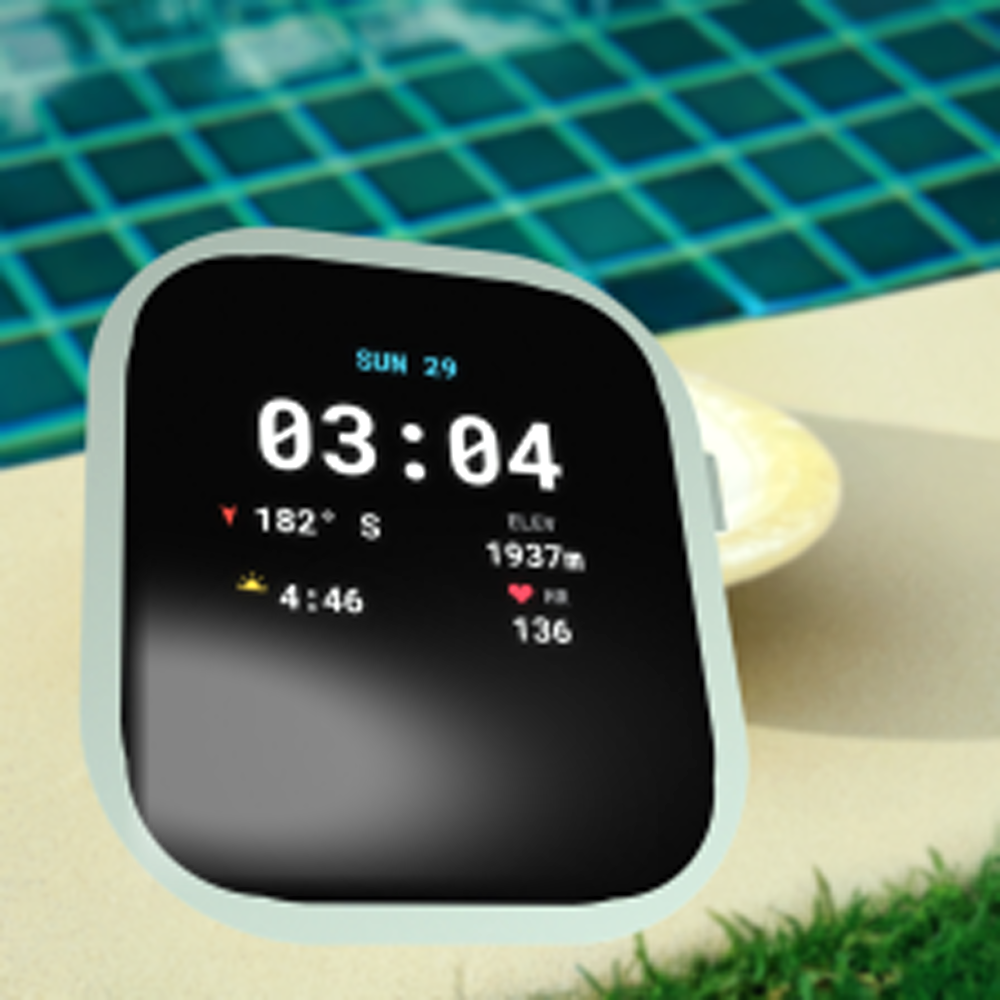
3:04
